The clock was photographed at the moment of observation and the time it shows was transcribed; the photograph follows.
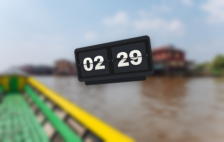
2:29
